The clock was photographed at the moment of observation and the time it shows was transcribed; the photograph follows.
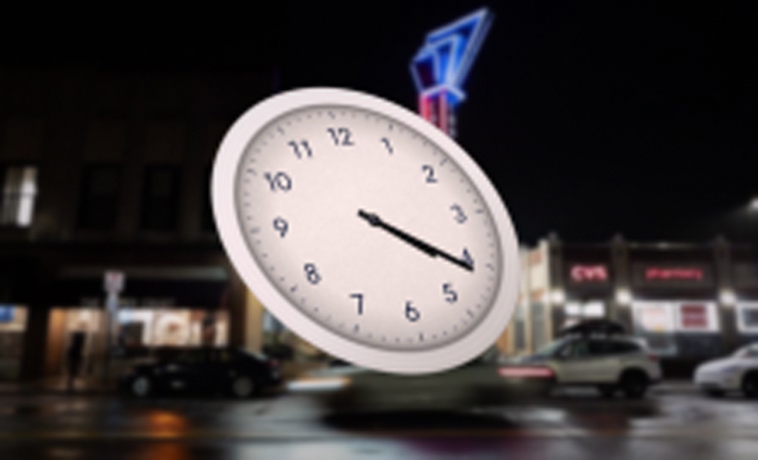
4:21
